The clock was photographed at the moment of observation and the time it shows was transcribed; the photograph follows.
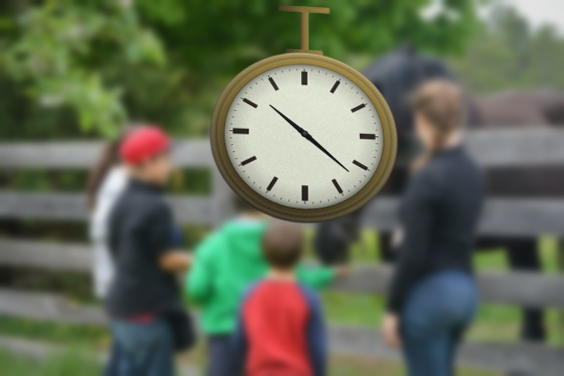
10:22
